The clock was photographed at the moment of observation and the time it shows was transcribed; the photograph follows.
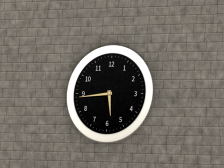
5:44
